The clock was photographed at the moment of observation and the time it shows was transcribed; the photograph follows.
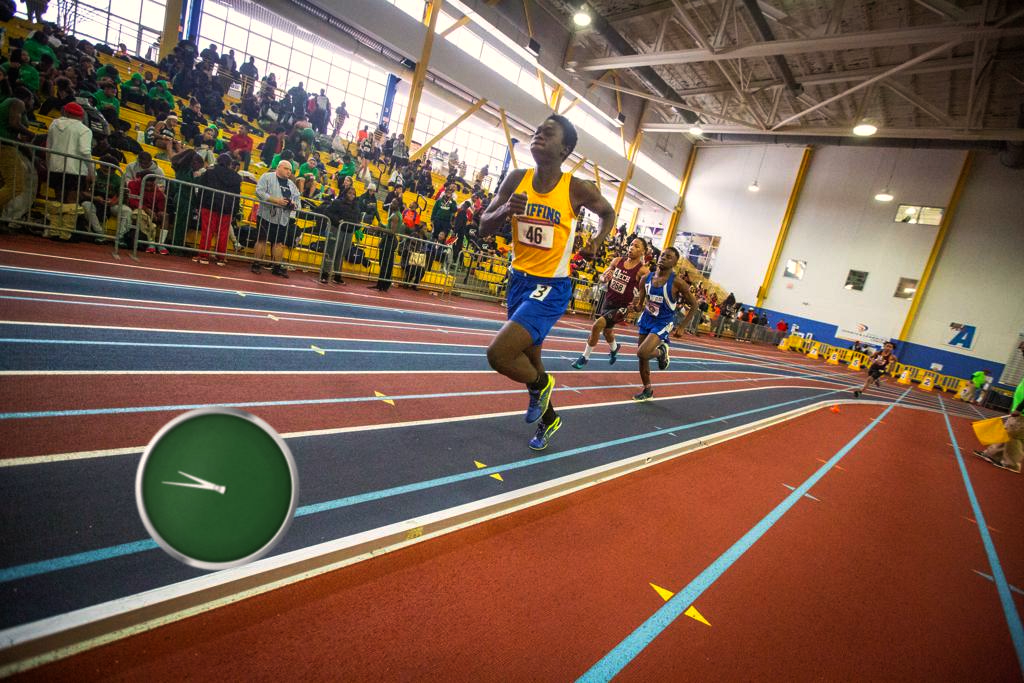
9:46
